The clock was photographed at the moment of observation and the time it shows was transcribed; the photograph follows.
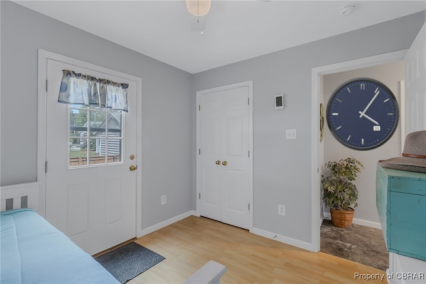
4:06
